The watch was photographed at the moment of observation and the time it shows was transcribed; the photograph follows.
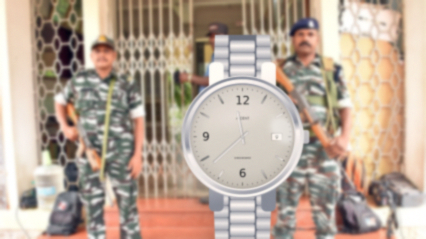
11:38
